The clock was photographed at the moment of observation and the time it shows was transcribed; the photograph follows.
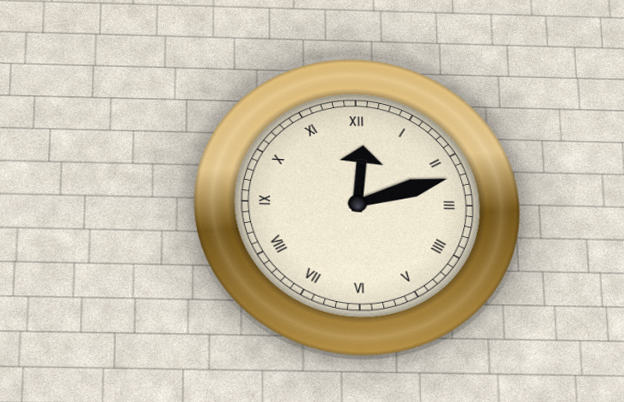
12:12
